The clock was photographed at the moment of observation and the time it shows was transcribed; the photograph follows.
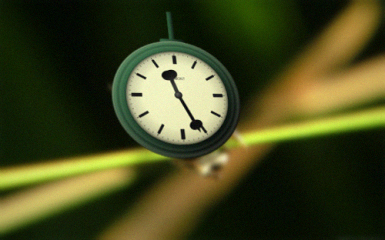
11:26
